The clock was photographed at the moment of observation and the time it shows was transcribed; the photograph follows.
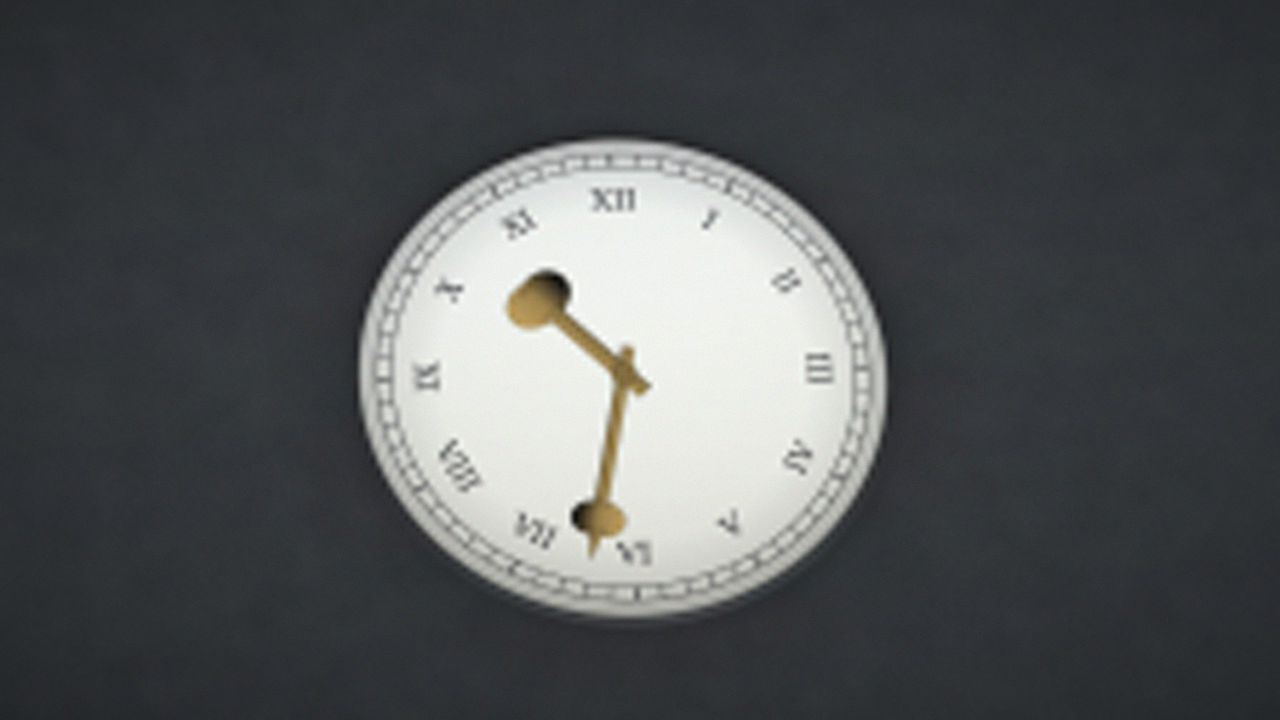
10:32
